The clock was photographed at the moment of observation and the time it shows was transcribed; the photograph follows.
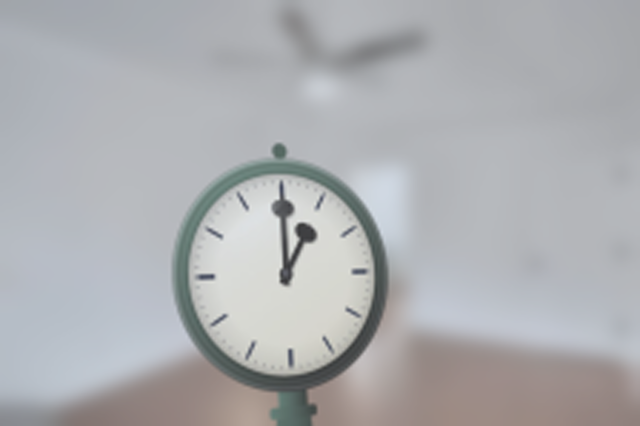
1:00
